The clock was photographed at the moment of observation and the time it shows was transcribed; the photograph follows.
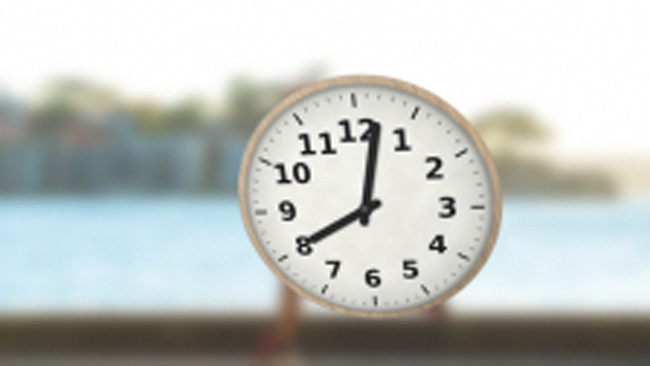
8:02
